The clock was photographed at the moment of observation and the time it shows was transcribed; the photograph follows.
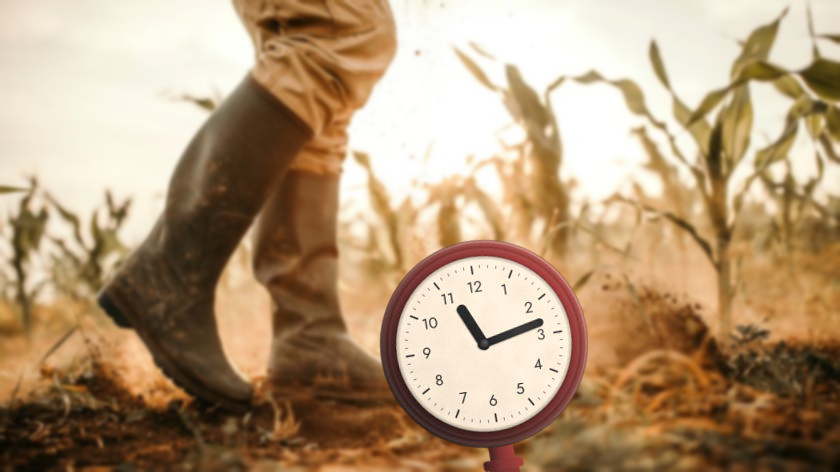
11:13
